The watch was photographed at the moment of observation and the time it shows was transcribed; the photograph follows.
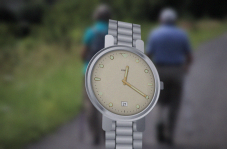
12:20
